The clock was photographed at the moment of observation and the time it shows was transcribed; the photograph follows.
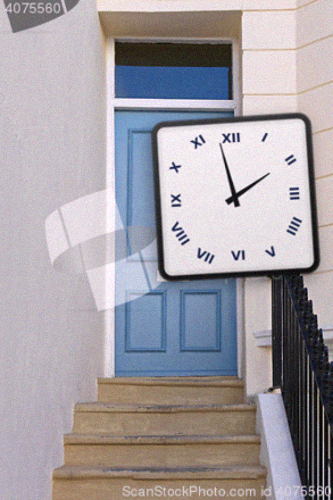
1:58
